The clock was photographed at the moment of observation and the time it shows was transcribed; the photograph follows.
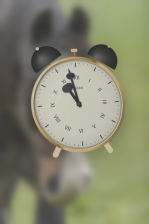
10:58
